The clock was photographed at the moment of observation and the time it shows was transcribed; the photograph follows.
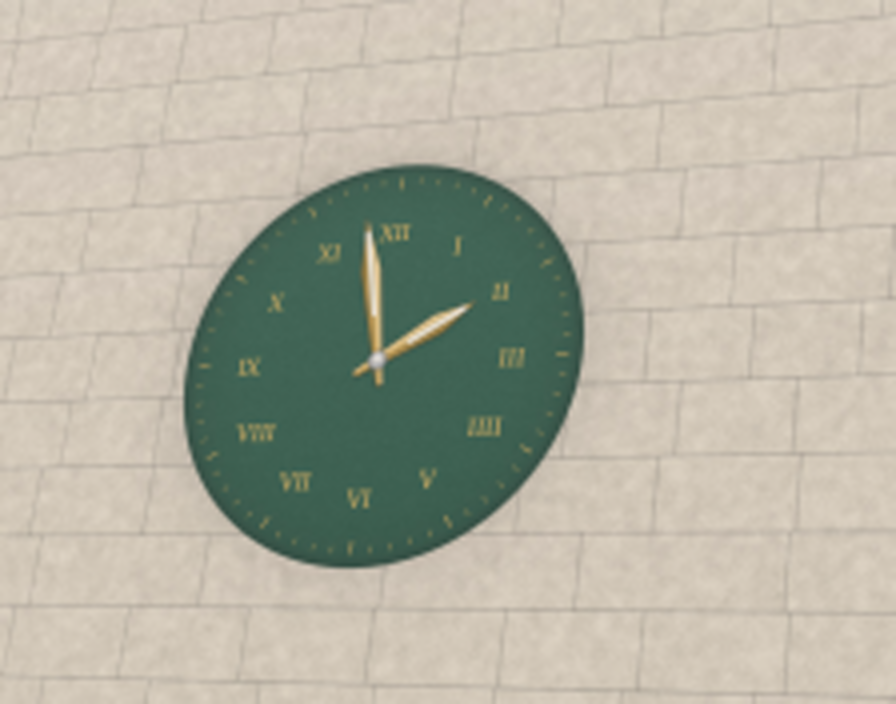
1:58
